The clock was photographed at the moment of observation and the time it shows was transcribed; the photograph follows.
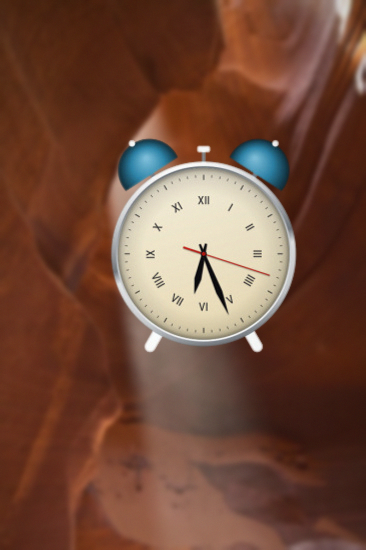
6:26:18
